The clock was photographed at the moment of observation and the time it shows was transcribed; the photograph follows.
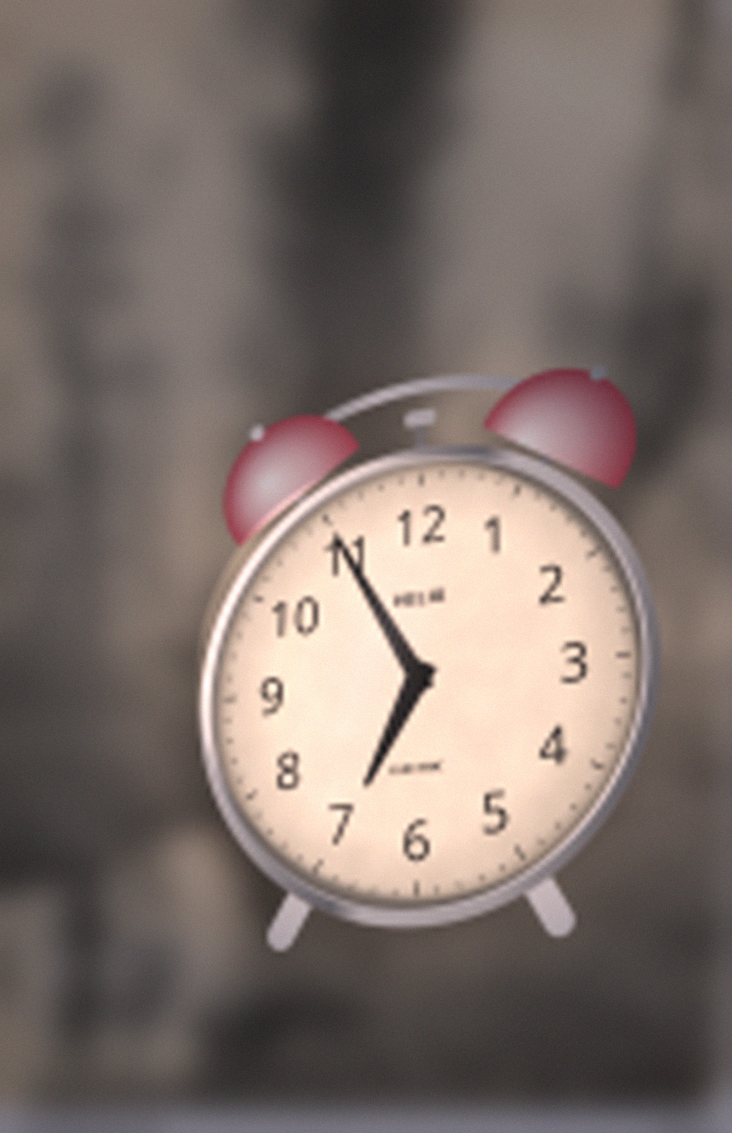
6:55
